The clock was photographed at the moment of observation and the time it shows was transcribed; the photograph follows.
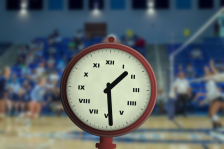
1:29
